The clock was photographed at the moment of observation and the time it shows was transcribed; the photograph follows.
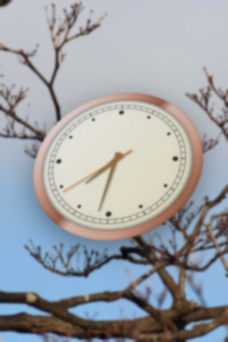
7:31:39
